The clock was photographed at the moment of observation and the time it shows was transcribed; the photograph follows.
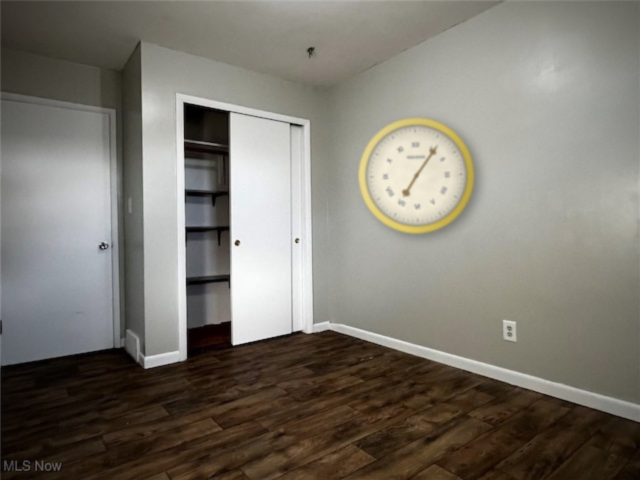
7:06
